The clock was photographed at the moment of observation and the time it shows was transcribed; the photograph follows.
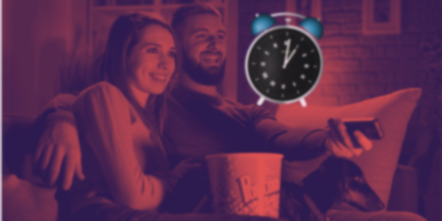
1:01
